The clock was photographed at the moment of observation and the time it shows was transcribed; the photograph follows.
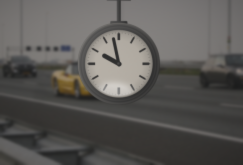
9:58
